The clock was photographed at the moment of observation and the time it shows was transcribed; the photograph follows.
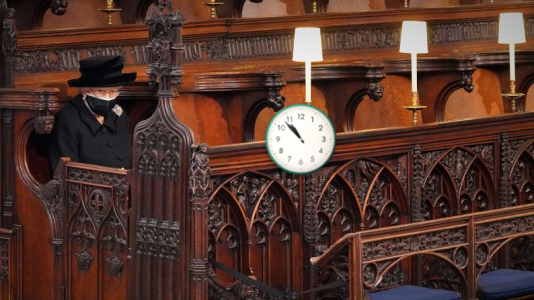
10:53
